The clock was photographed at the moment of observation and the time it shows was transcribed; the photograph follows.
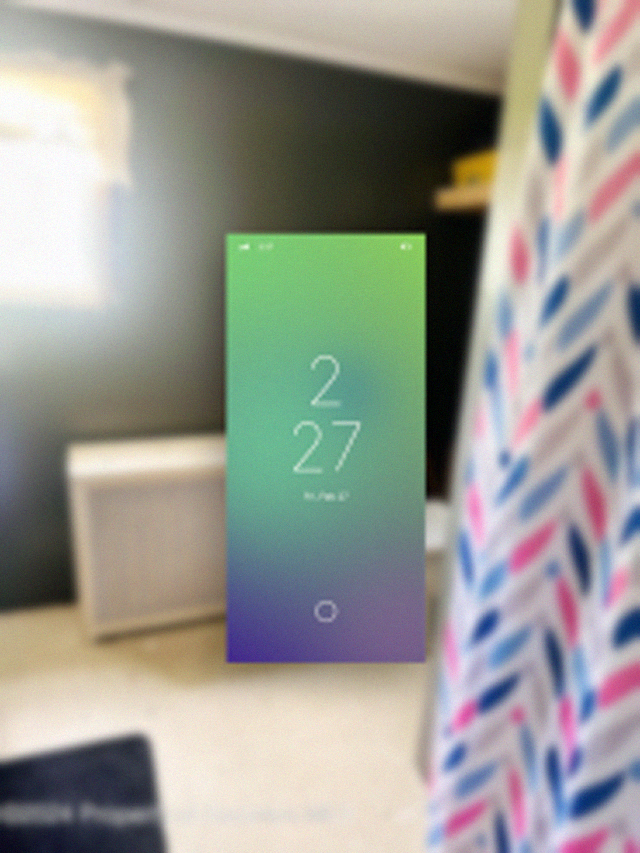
2:27
